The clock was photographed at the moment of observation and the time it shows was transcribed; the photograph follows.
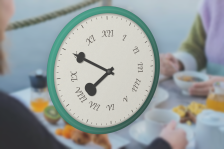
7:50
